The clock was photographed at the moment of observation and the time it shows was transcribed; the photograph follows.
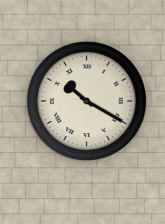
10:20
